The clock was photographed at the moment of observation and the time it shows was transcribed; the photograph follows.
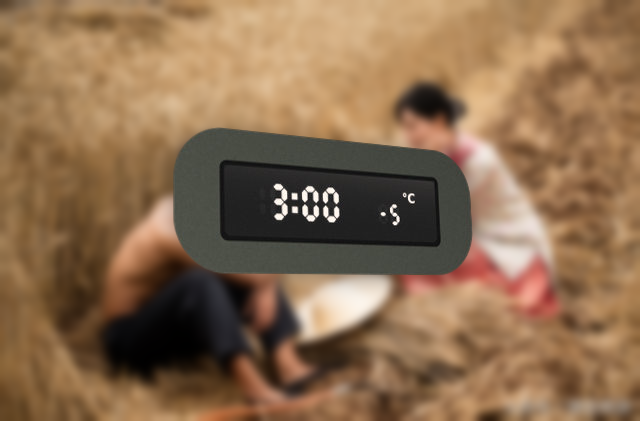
3:00
